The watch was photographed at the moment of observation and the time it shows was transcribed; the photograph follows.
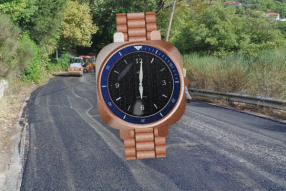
6:01
